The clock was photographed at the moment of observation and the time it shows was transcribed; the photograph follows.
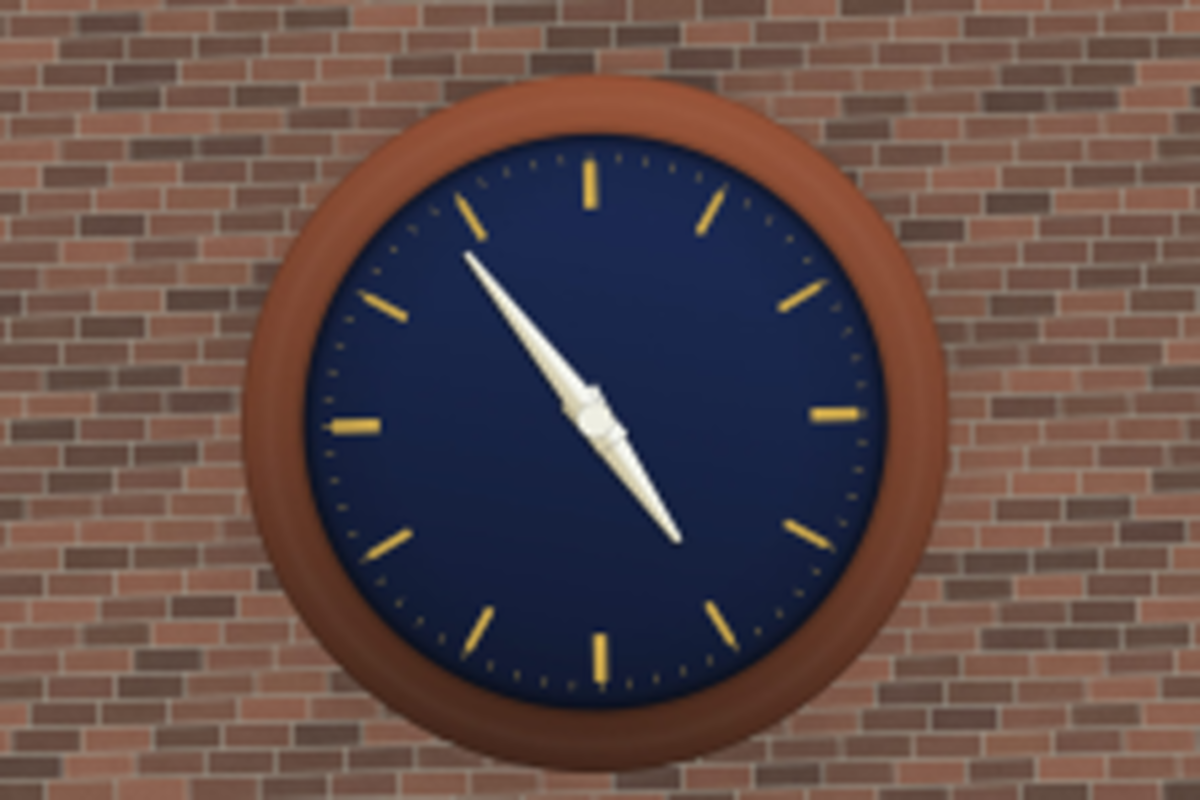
4:54
